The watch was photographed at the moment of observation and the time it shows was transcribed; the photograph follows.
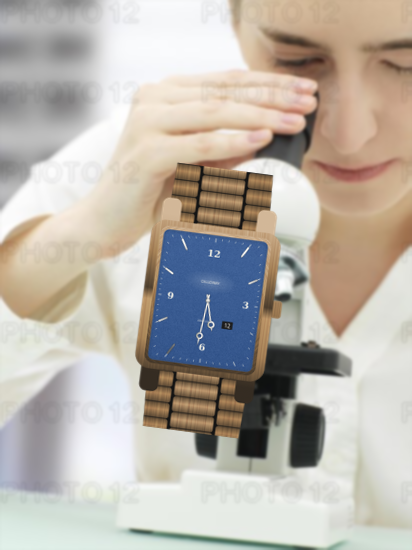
5:31
